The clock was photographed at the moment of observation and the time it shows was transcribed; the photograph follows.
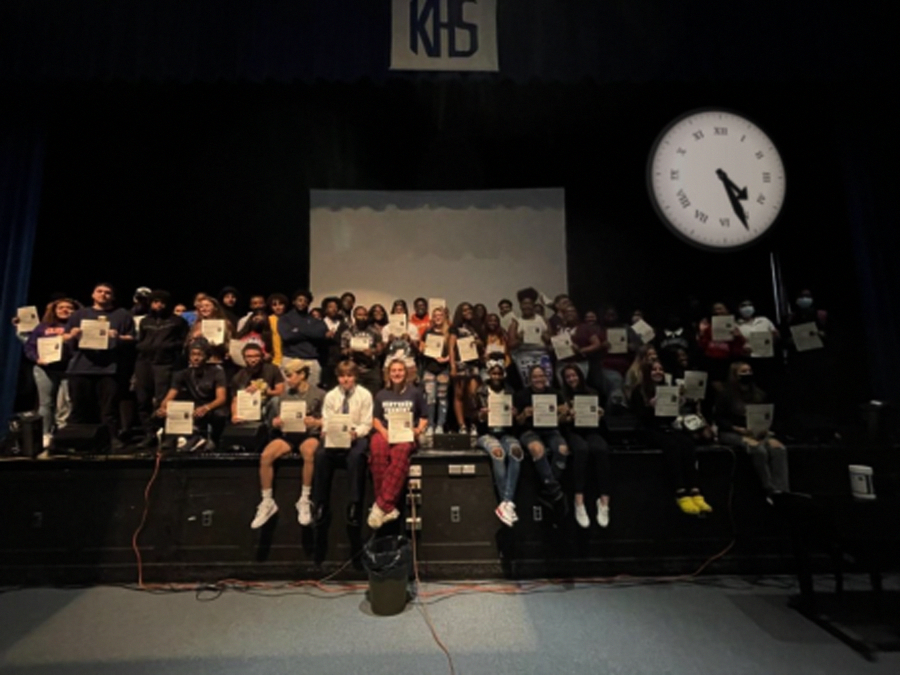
4:26
